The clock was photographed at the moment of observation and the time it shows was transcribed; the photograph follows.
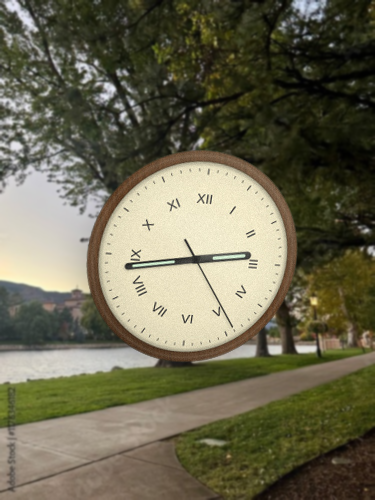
2:43:24
